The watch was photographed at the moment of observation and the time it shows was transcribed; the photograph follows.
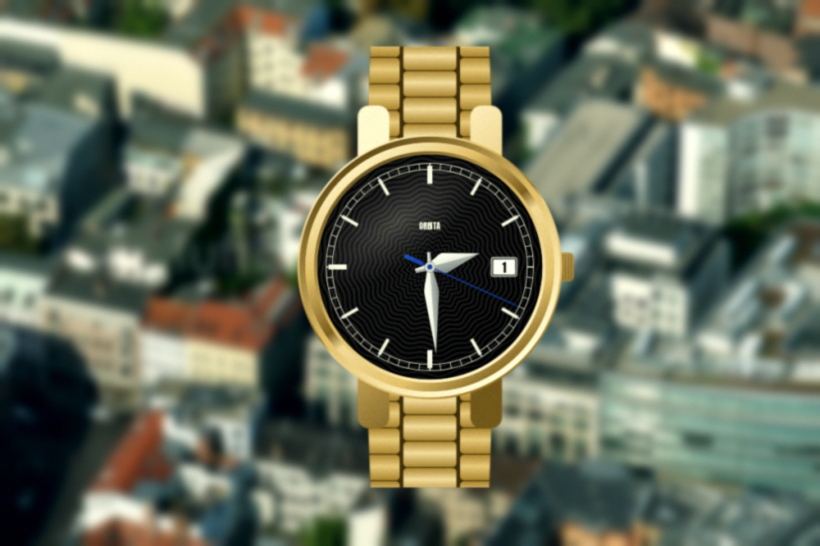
2:29:19
